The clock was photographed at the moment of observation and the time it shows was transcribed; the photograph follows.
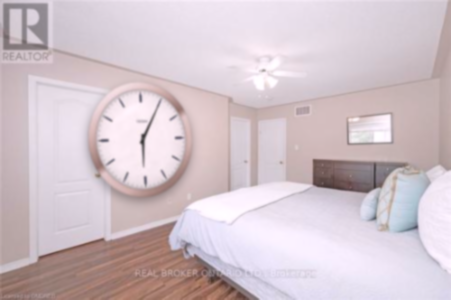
6:05
